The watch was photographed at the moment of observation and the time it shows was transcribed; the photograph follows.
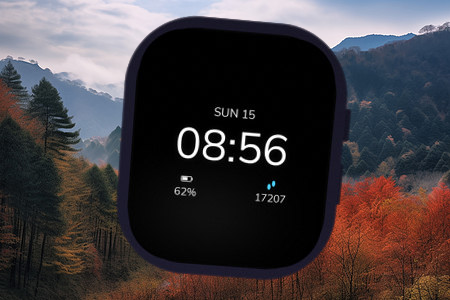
8:56
